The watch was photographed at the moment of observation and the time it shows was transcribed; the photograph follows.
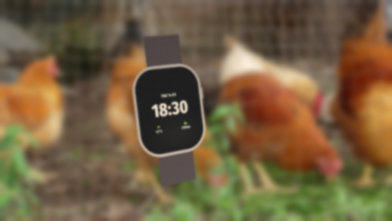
18:30
